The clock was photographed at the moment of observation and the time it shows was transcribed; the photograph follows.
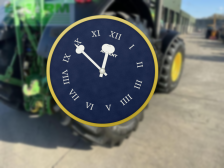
11:49
